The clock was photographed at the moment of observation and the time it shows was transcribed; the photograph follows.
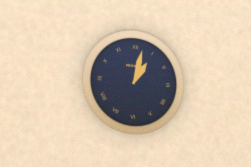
1:02
